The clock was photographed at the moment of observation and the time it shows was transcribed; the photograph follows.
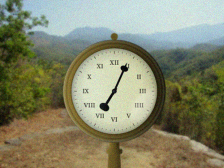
7:04
